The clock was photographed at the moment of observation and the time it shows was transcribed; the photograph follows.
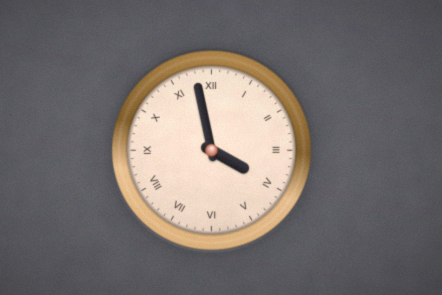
3:58
